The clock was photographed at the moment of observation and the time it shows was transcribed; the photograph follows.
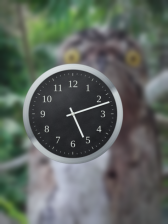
5:12
